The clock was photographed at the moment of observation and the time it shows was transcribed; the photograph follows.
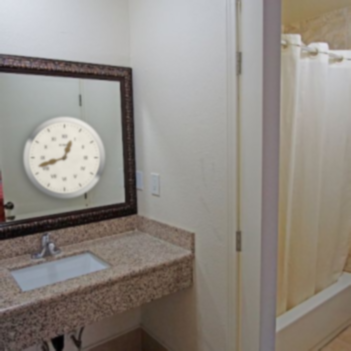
12:42
